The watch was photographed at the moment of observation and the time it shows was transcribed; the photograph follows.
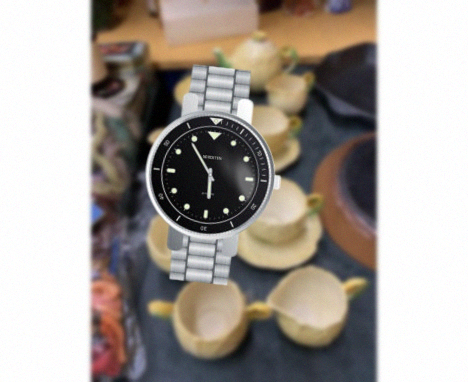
5:54
